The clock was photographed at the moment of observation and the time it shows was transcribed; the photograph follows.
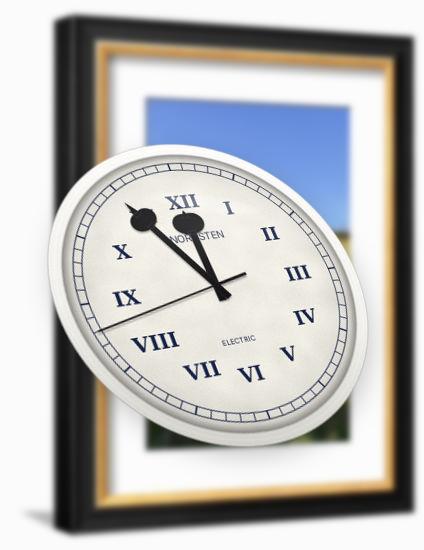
11:54:43
